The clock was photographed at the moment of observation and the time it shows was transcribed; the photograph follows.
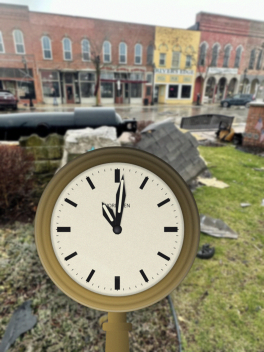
11:01
